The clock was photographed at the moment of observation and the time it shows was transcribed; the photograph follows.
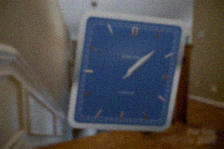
1:07
